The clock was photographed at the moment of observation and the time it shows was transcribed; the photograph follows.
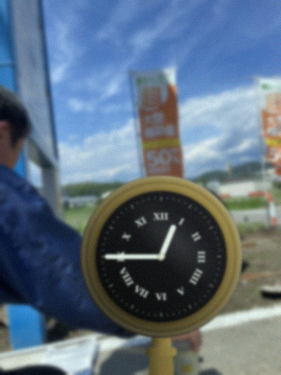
12:45
